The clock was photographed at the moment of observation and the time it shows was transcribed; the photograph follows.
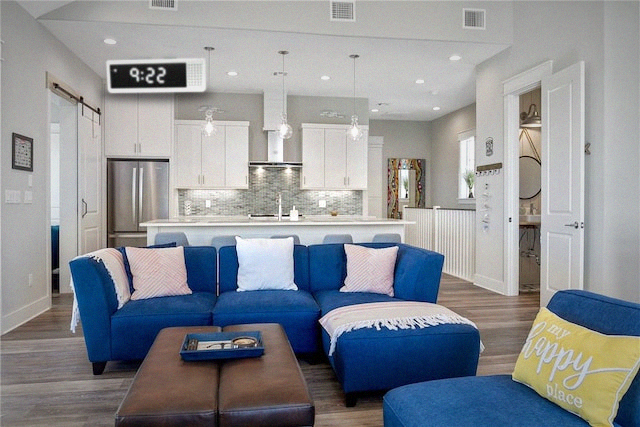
9:22
